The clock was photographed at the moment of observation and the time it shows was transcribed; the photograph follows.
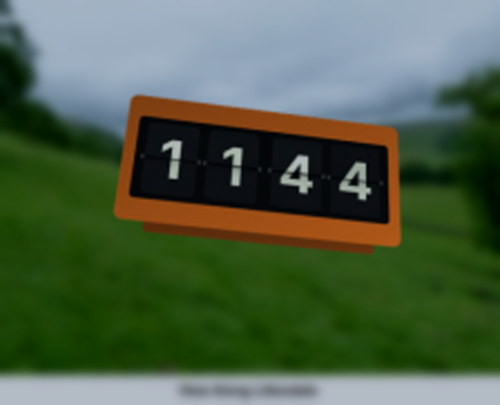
11:44
